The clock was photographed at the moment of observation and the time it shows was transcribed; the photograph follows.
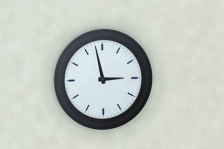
2:58
